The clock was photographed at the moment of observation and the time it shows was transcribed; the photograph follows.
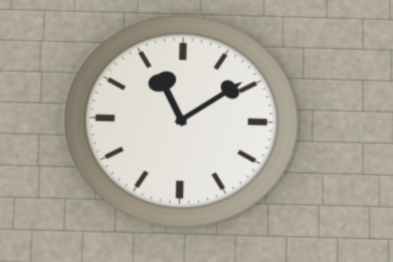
11:09
